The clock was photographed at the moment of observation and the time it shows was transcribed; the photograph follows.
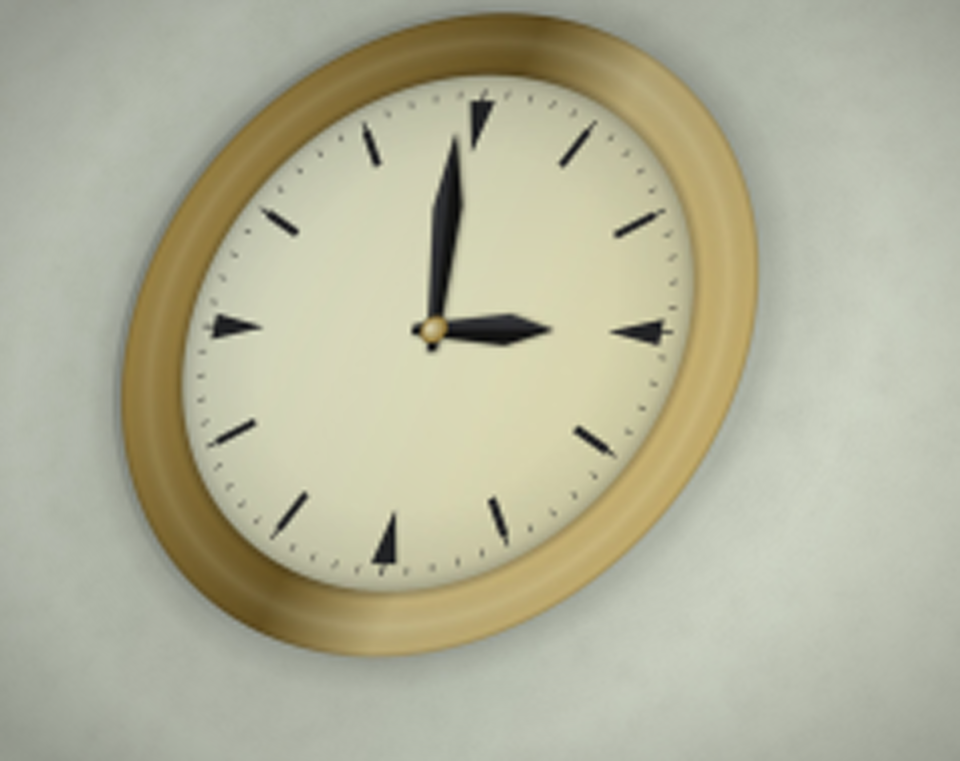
2:59
